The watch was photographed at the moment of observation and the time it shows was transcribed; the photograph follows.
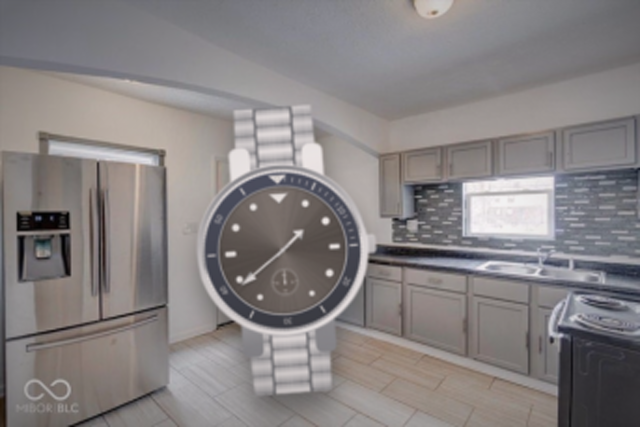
1:39
